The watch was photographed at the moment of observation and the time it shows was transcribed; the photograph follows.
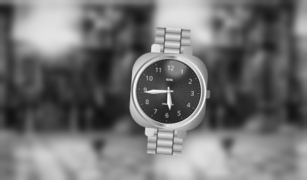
5:44
